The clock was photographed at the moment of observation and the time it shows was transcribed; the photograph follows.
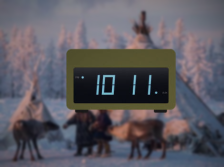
10:11
